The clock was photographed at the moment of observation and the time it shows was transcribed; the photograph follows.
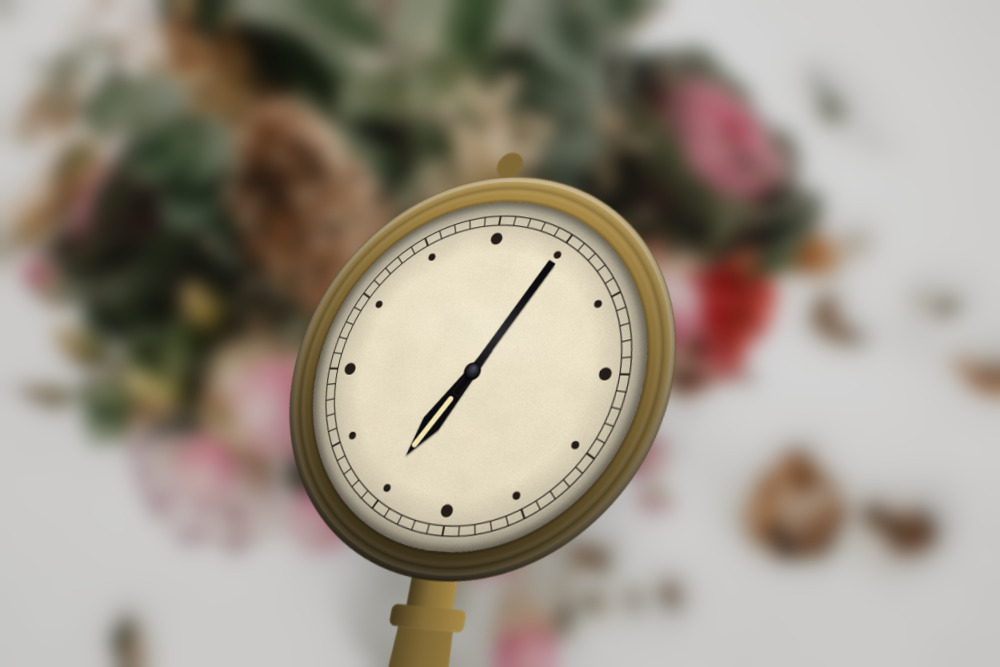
7:05
